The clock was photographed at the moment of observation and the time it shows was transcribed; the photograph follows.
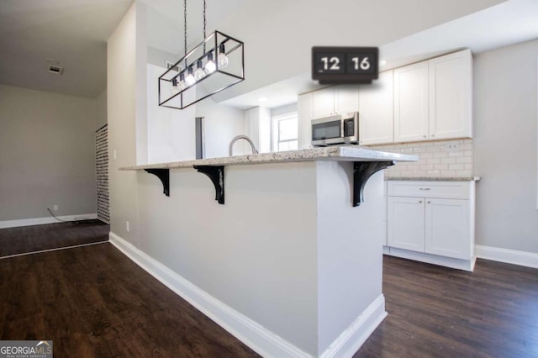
12:16
